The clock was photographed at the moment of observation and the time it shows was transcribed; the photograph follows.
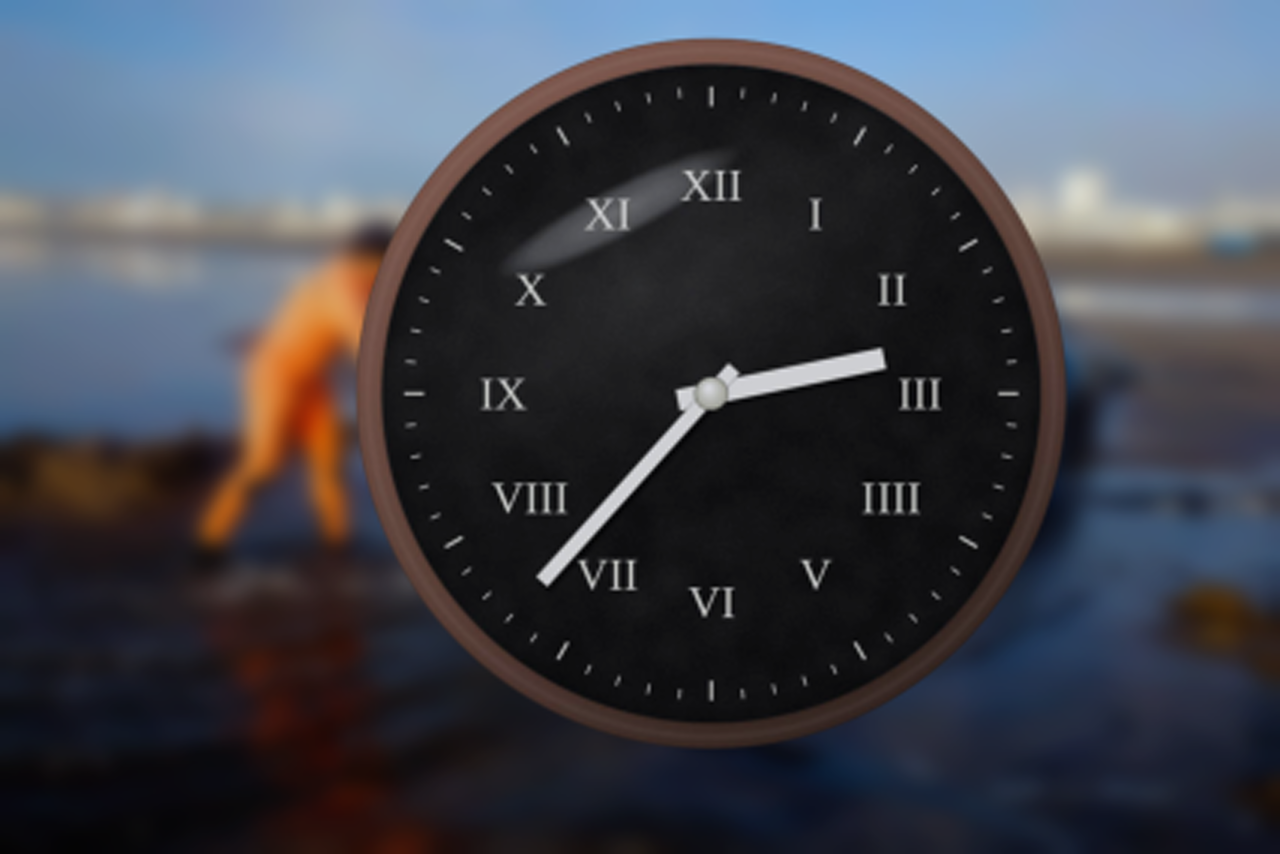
2:37
